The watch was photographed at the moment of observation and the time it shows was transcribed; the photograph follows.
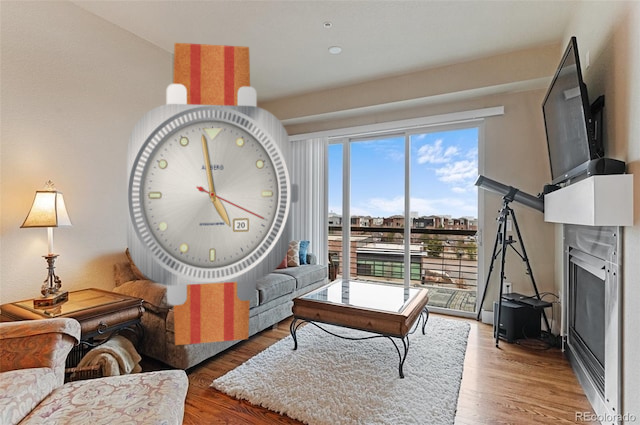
4:58:19
